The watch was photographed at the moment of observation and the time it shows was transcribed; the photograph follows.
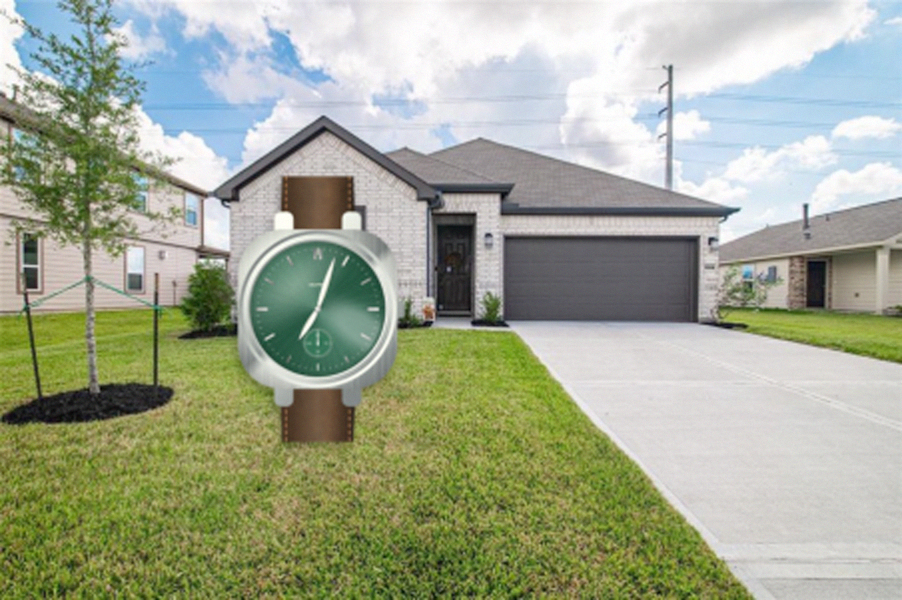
7:03
